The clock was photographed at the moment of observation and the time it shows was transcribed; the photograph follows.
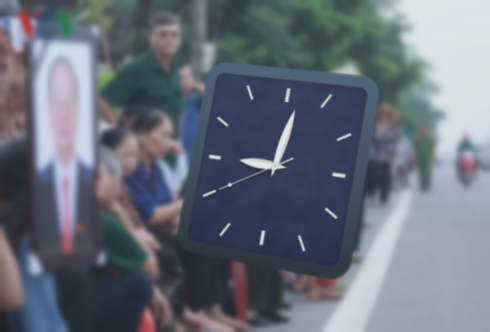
9:01:40
